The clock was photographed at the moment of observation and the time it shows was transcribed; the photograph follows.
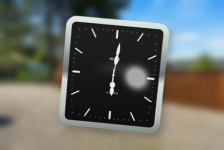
6:01
